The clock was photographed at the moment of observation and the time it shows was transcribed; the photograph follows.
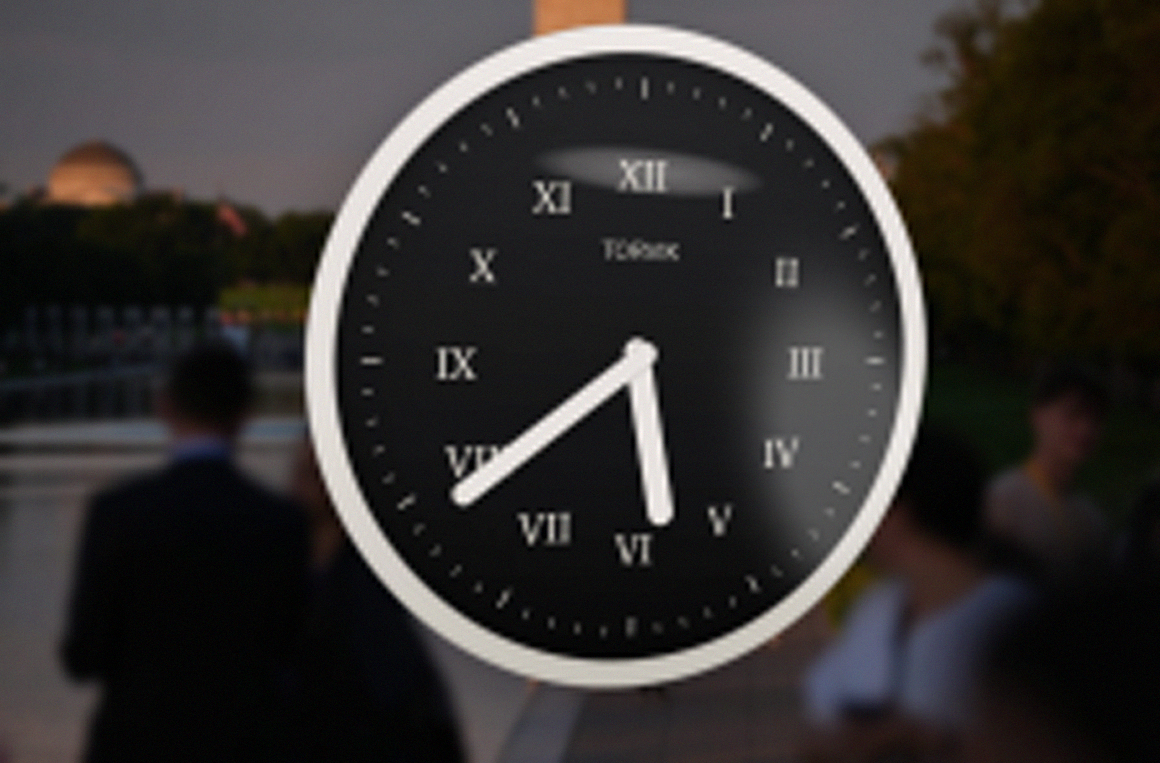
5:39
